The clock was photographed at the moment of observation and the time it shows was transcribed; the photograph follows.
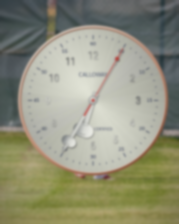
6:35:05
